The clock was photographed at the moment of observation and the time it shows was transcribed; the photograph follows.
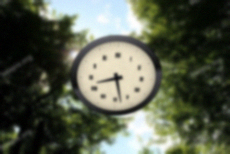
8:28
